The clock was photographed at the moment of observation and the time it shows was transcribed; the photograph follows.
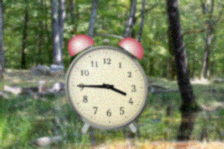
3:45
